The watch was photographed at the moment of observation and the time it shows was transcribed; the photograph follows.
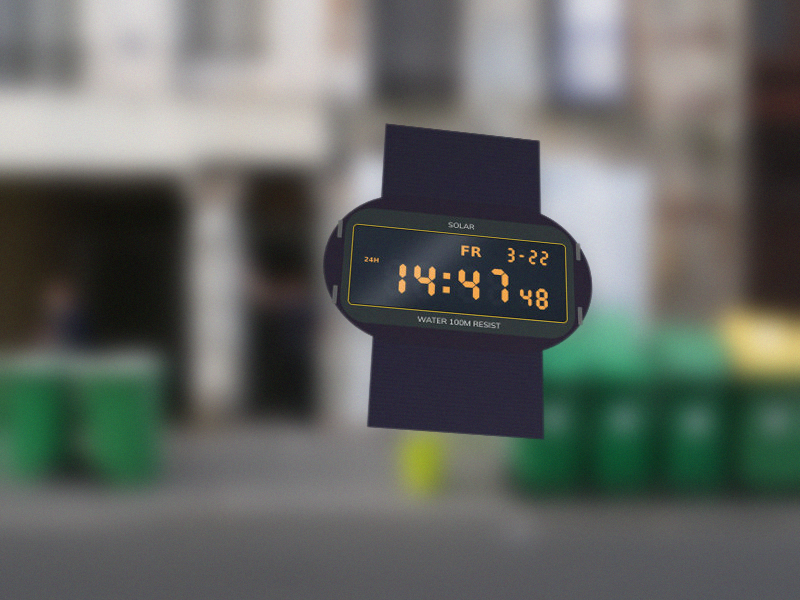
14:47:48
